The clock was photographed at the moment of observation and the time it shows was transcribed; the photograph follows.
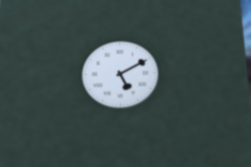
5:10
